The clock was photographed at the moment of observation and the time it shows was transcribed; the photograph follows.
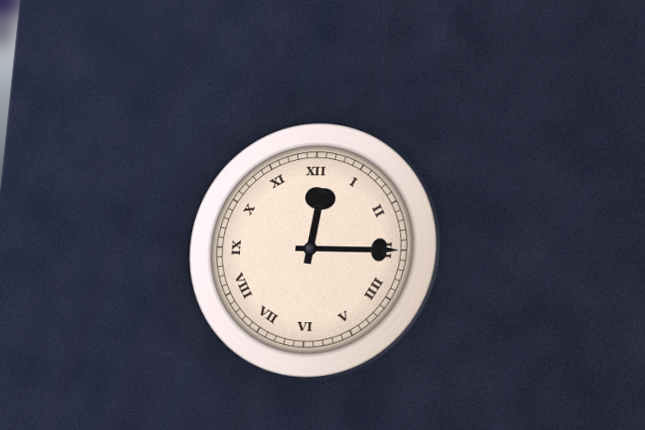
12:15
